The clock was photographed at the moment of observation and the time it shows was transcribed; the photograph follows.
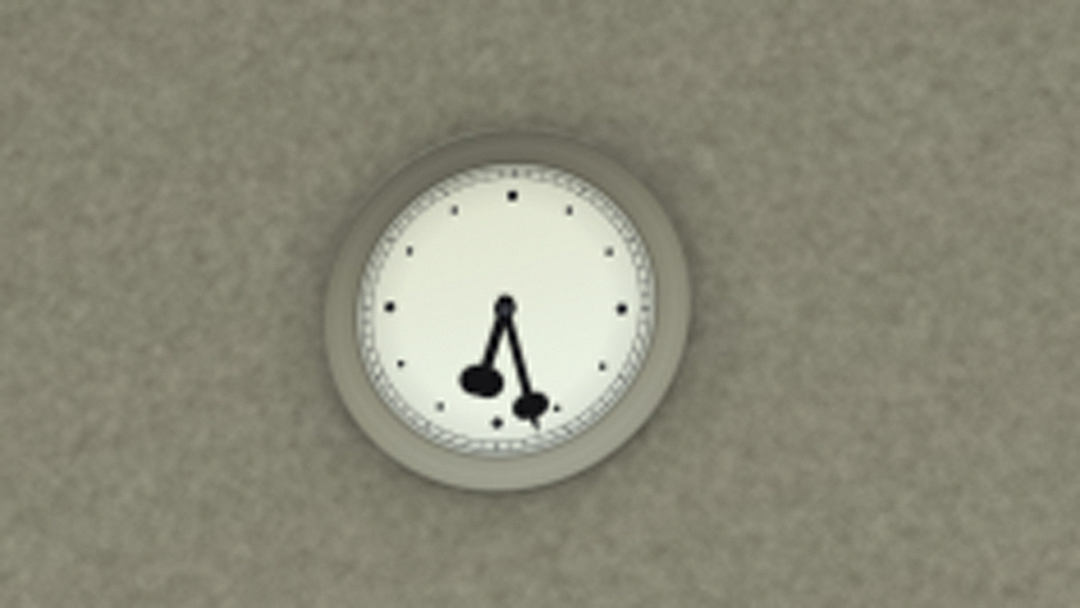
6:27
